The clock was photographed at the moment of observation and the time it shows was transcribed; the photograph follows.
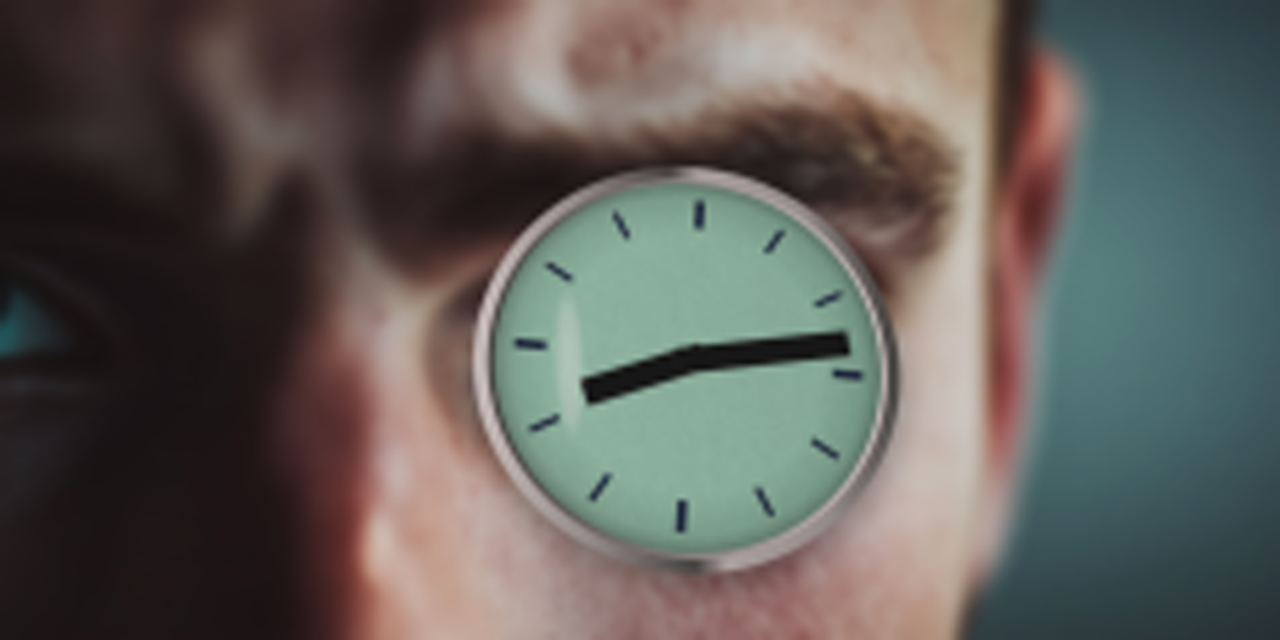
8:13
